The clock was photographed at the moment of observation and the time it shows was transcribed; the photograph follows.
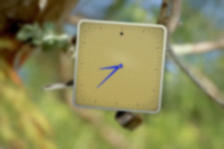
8:37
